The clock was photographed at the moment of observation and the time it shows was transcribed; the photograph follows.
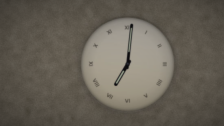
7:01
